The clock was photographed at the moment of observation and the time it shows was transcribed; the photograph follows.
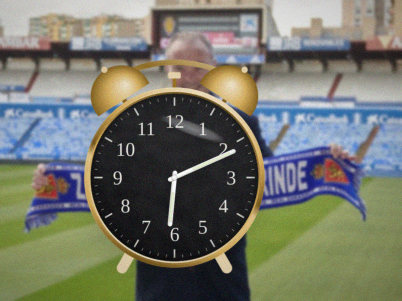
6:11
